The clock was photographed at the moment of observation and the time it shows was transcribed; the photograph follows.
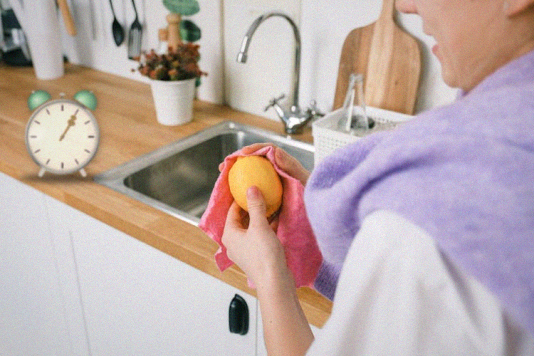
1:05
